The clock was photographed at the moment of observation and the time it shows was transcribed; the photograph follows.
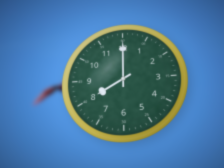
8:00
